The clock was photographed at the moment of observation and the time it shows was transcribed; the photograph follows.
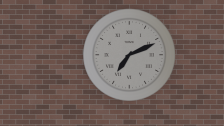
7:11
